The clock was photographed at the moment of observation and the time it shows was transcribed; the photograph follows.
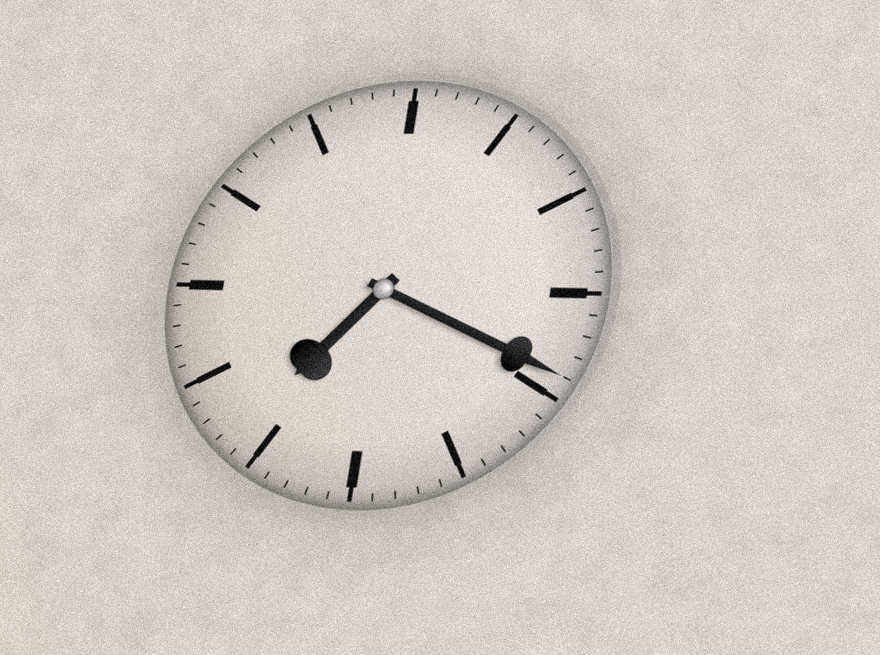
7:19
